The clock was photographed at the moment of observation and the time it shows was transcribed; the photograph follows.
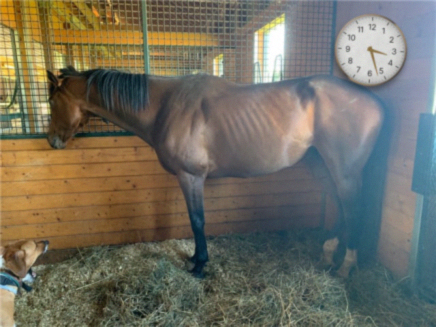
3:27
